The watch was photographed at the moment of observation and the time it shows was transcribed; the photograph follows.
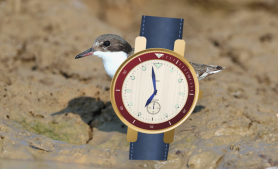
6:58
